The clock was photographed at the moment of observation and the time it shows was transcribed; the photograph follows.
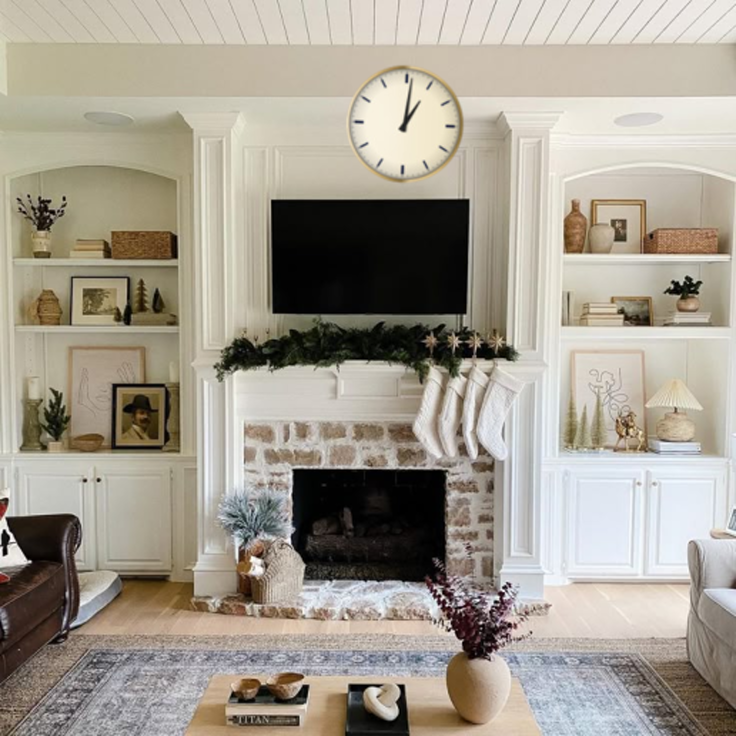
1:01
